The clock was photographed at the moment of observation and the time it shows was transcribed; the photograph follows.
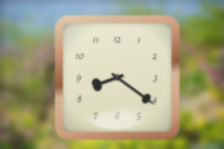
8:21
